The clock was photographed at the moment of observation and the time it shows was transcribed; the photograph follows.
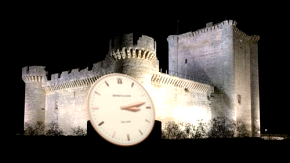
3:13
